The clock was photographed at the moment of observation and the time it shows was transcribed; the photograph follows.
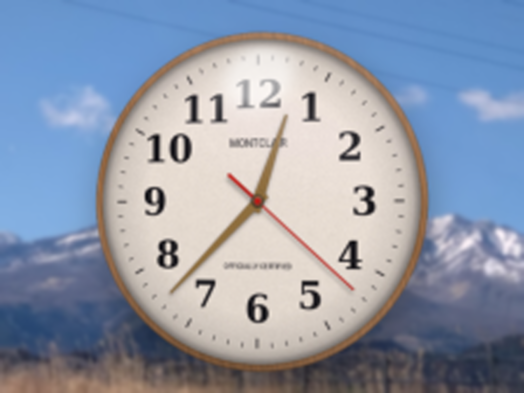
12:37:22
